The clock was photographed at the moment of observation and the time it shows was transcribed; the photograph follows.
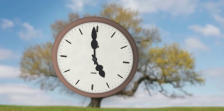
4:59
